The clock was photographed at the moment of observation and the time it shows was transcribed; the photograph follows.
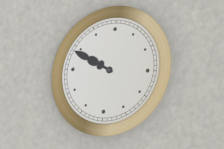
9:49
